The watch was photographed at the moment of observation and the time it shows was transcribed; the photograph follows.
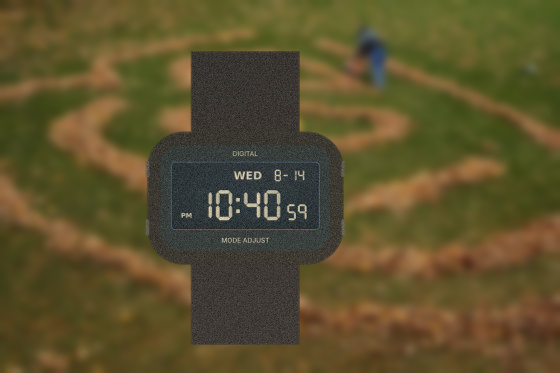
10:40:59
